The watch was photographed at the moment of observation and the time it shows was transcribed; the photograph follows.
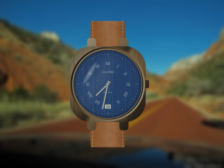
7:32
